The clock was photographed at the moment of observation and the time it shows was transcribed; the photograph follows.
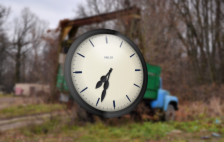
7:34
